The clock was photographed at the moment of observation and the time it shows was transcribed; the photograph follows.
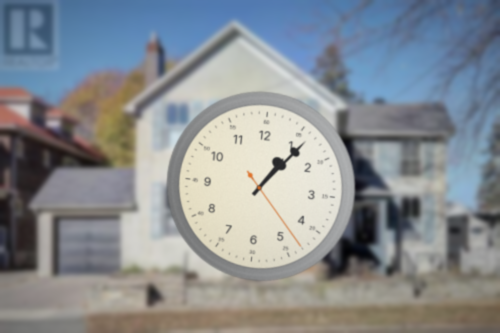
1:06:23
